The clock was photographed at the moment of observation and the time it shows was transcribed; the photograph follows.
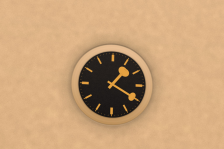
1:20
